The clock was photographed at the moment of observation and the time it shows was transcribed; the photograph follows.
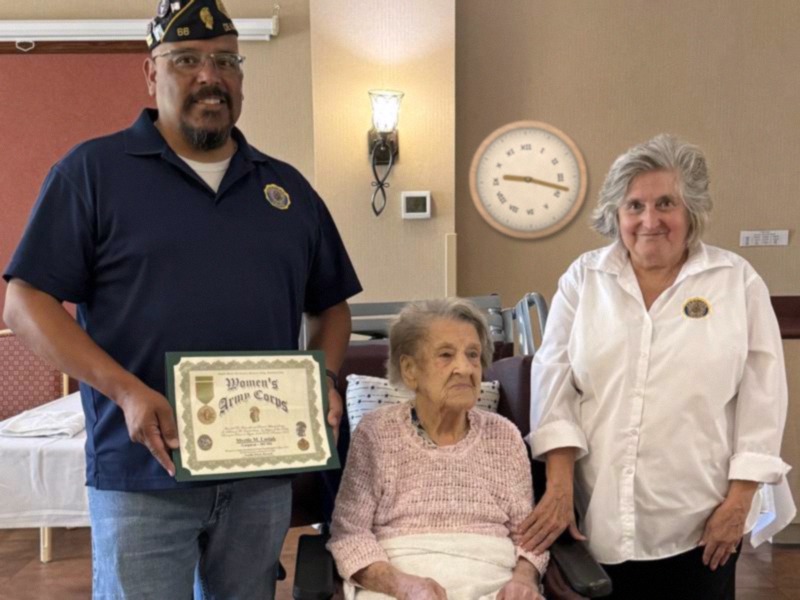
9:18
